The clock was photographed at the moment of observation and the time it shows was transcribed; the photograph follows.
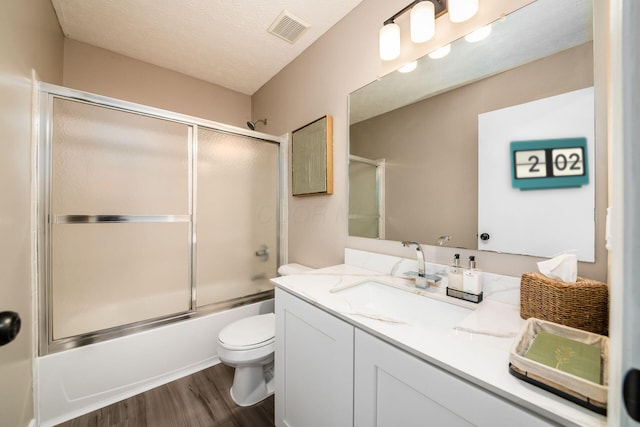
2:02
